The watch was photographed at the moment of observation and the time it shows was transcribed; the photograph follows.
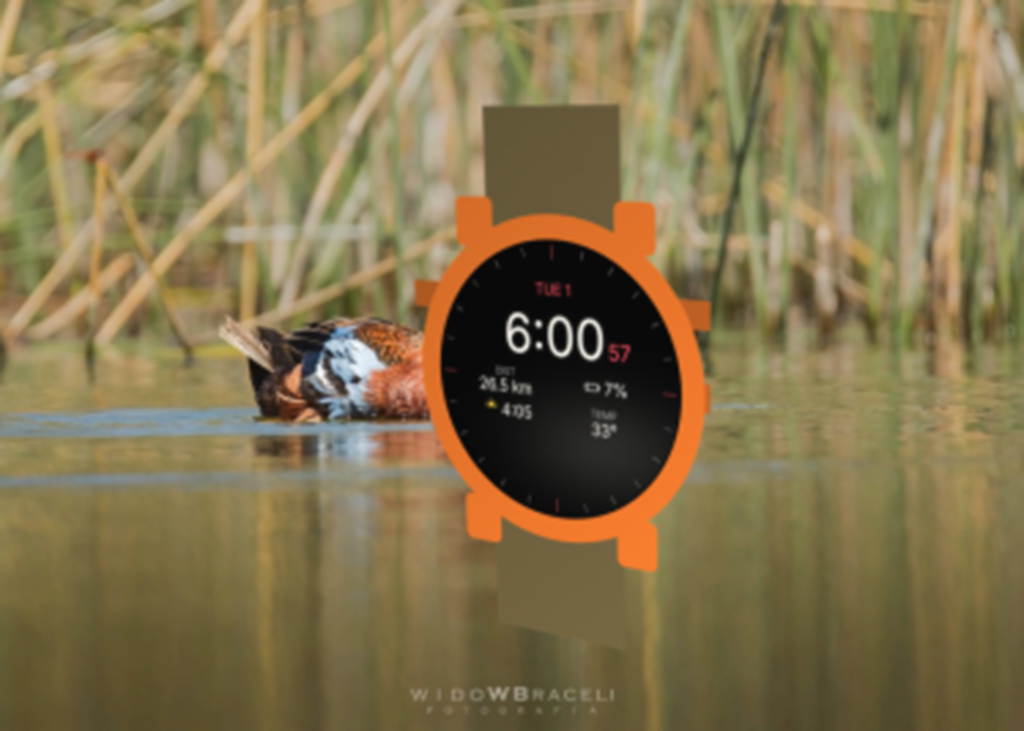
6:00
